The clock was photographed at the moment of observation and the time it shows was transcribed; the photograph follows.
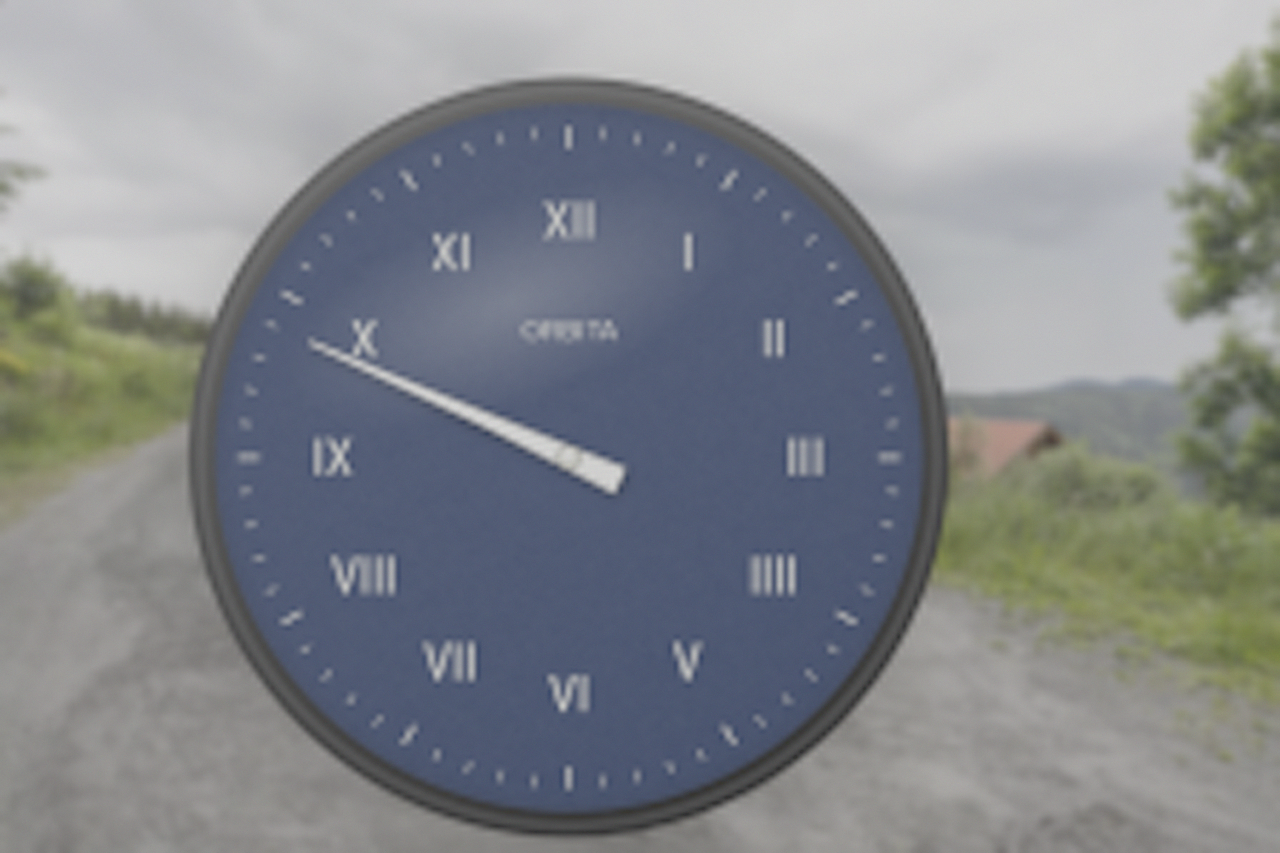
9:49
